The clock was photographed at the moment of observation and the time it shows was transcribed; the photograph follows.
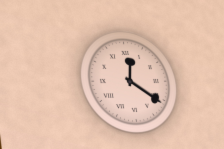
12:21
